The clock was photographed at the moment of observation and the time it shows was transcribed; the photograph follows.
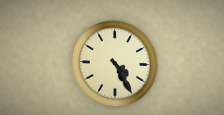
4:25
